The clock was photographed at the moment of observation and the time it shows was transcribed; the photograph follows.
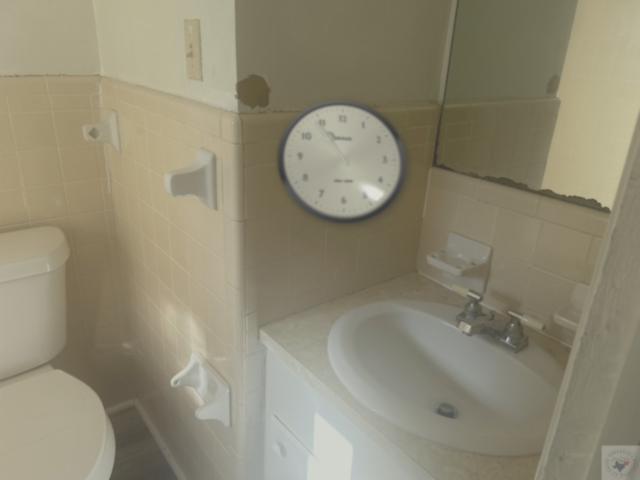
10:54
